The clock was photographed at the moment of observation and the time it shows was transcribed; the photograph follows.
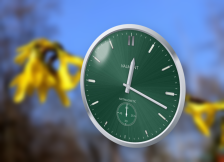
12:18
